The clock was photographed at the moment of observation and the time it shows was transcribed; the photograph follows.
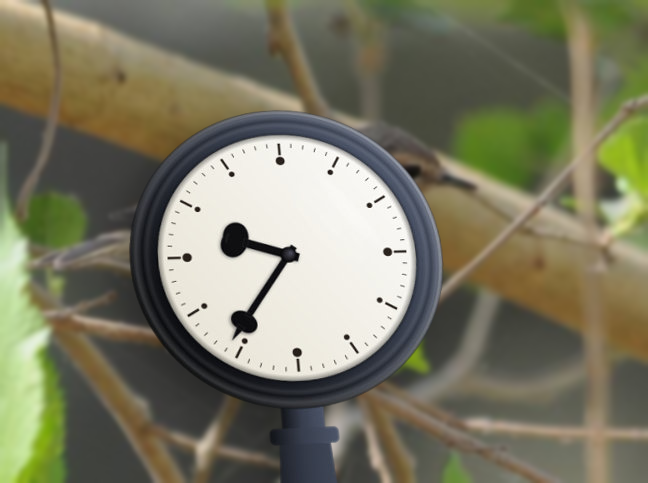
9:36
